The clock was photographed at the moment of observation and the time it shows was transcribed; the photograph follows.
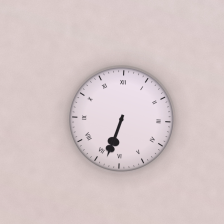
6:33
